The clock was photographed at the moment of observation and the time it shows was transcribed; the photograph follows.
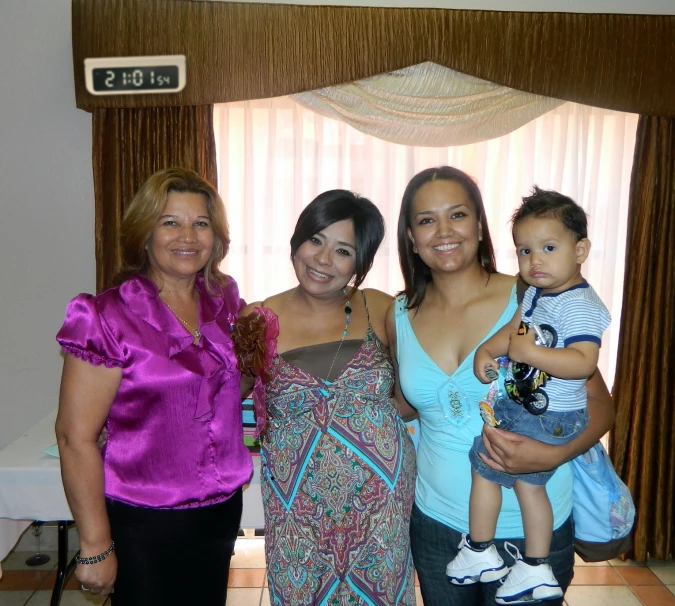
21:01
